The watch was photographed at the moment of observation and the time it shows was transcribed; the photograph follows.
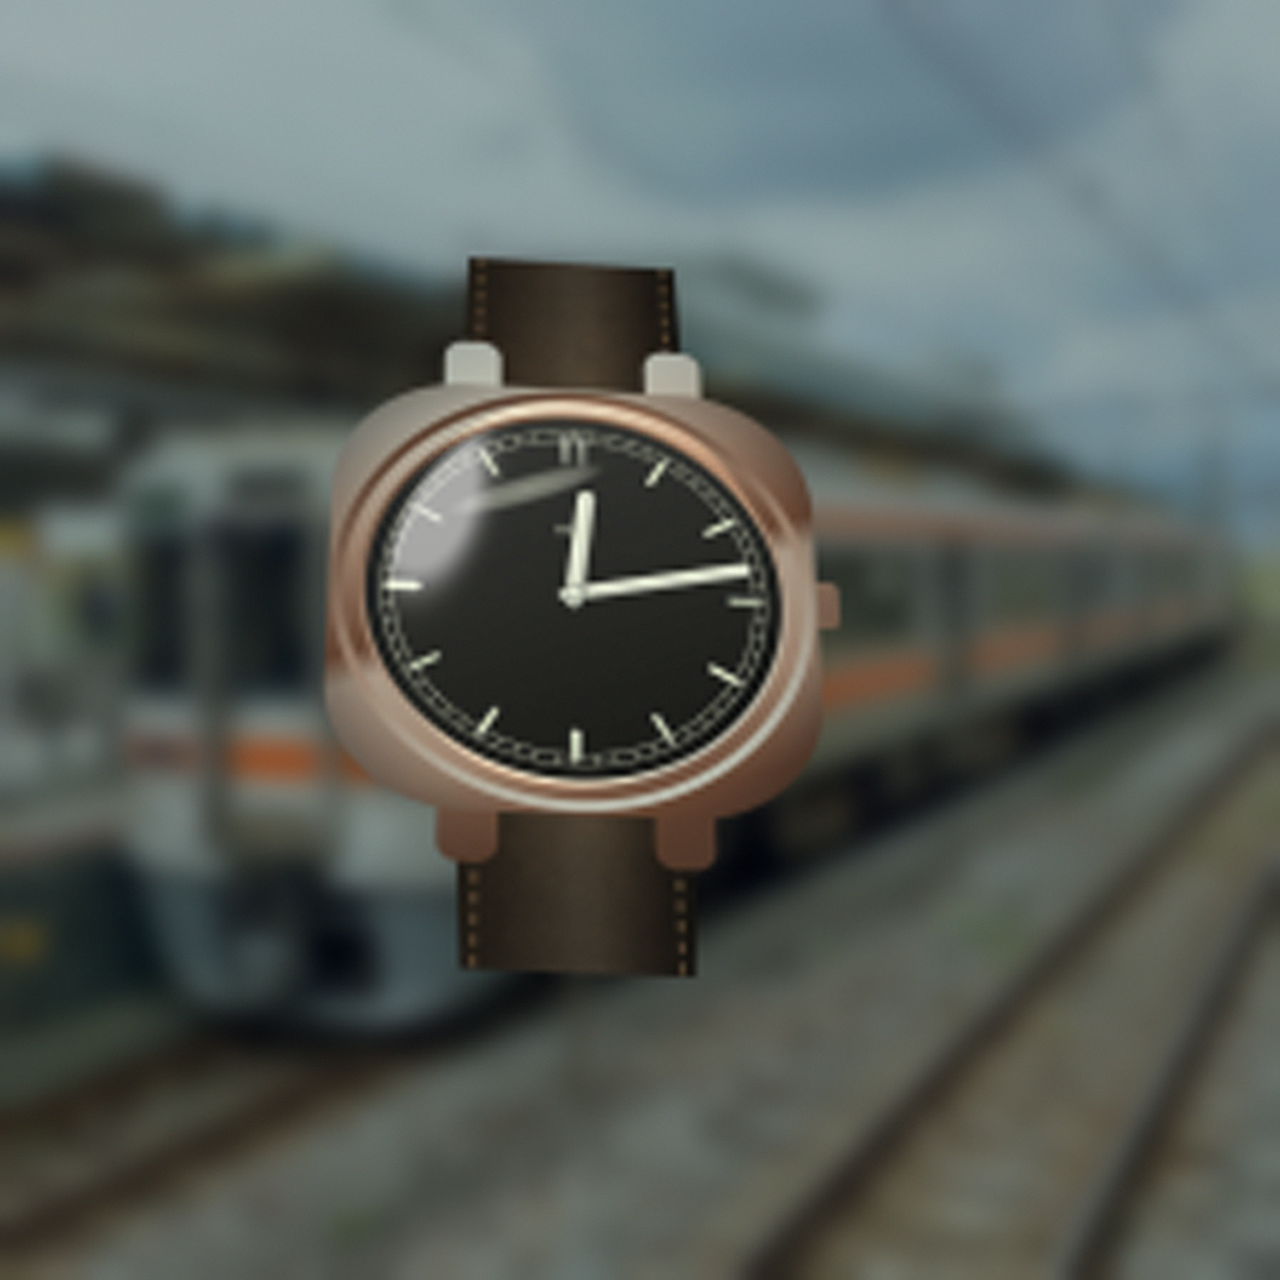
12:13
